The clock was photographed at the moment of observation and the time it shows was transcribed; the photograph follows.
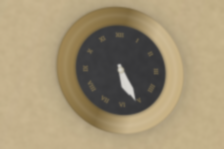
5:26
